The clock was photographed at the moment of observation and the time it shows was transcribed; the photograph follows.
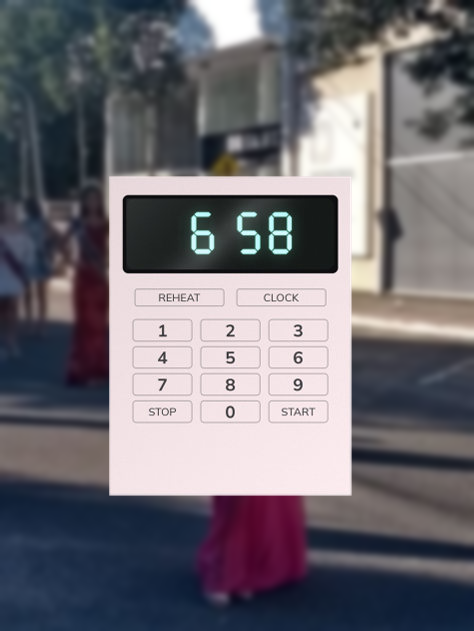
6:58
